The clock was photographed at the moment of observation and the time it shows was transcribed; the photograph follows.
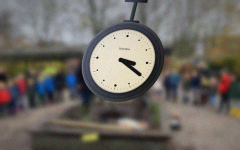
3:20
